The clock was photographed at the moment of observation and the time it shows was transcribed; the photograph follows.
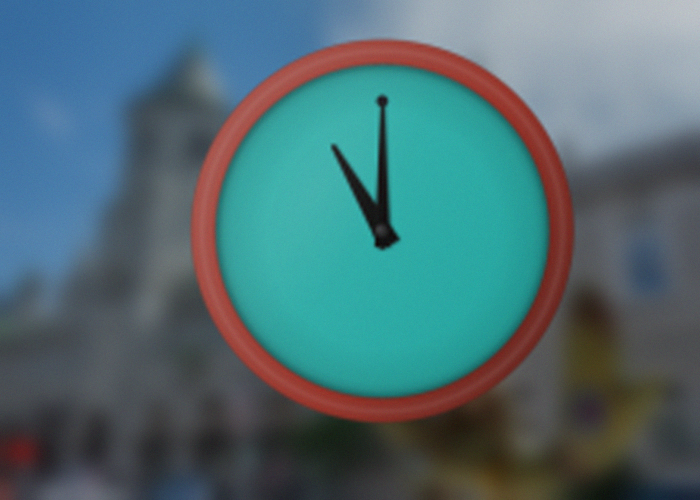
11:00
